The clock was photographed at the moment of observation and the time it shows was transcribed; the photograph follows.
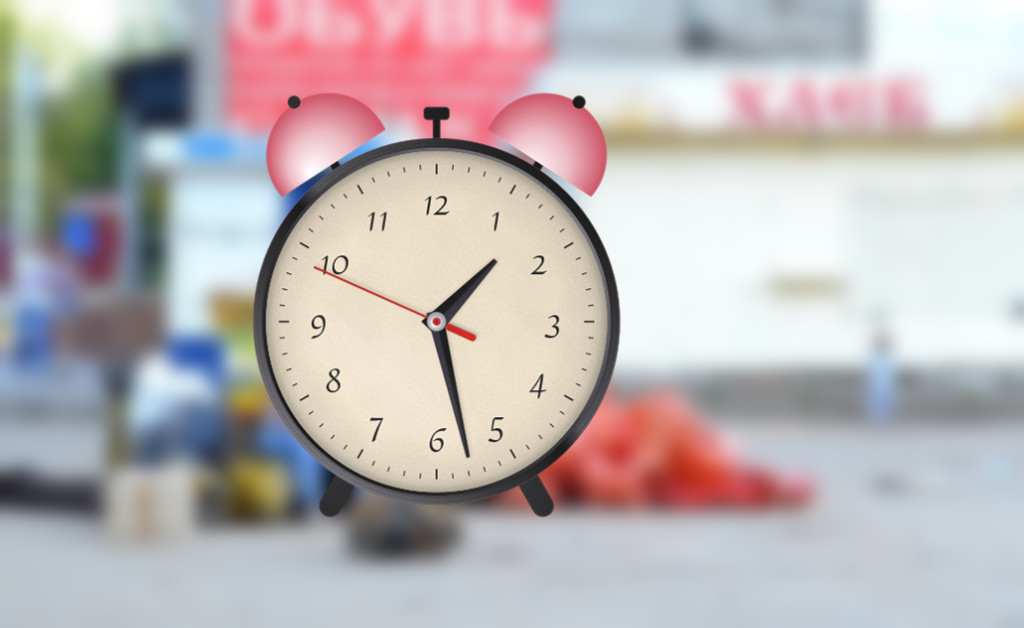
1:27:49
